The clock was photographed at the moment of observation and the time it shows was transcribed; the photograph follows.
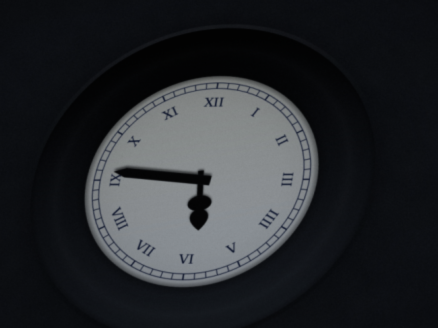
5:46
